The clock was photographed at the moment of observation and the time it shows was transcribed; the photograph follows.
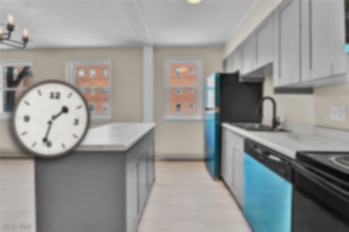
1:32
